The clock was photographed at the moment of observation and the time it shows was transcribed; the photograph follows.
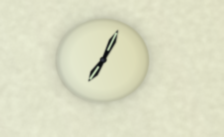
7:04
